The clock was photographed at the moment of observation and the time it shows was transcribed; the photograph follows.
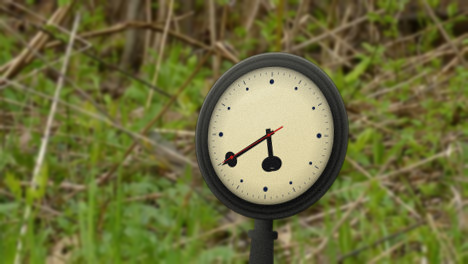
5:39:40
